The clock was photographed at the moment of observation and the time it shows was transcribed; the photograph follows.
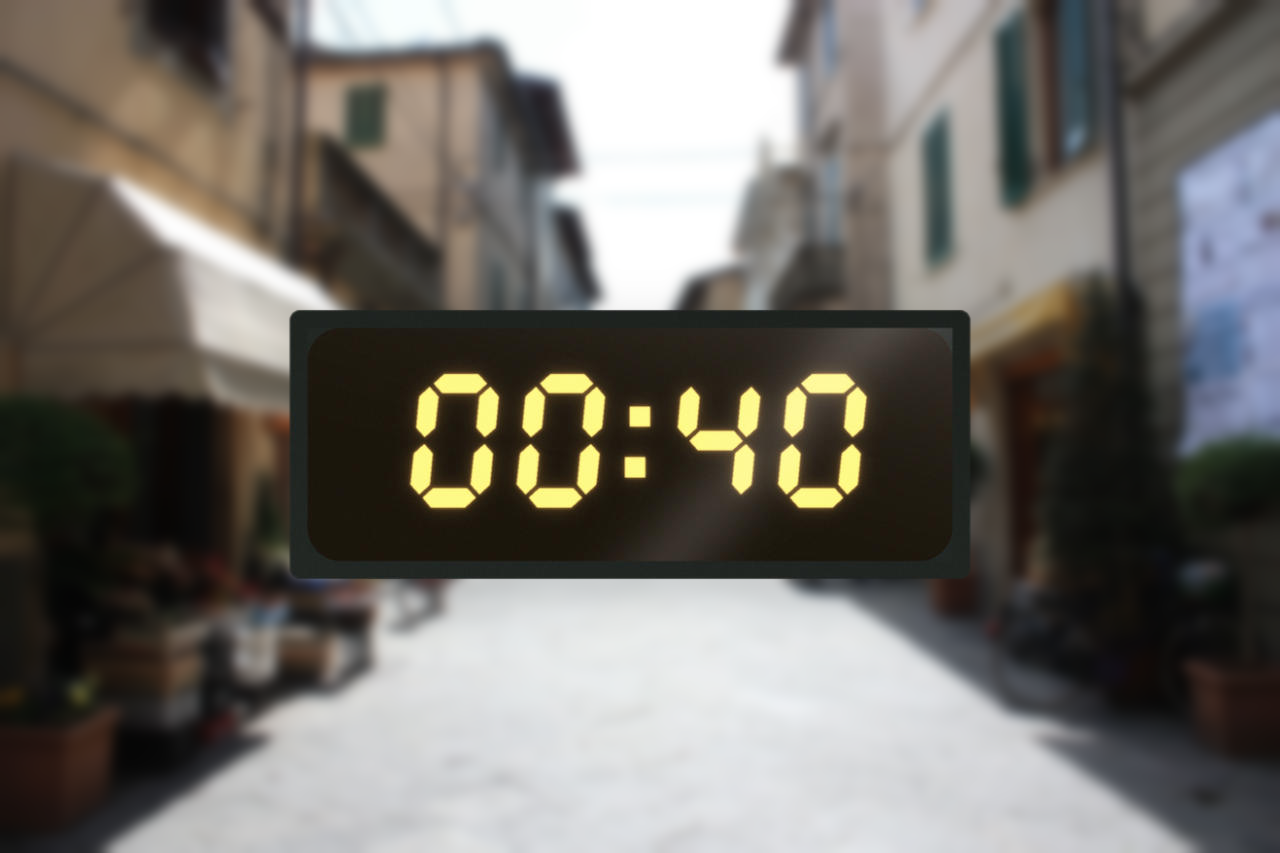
0:40
